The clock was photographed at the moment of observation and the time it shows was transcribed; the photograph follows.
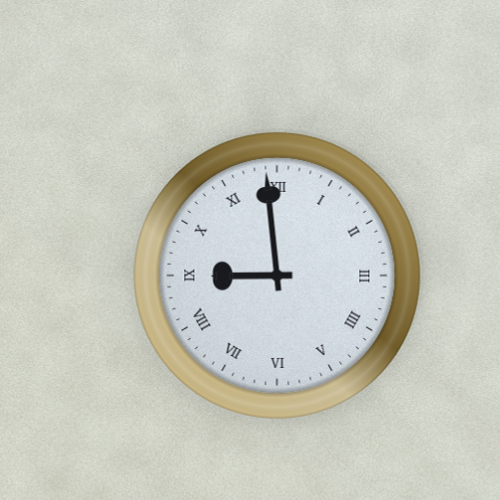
8:59
